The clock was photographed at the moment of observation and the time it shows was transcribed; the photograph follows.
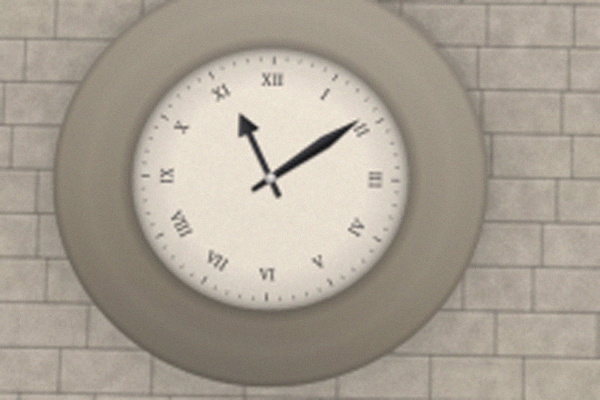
11:09
